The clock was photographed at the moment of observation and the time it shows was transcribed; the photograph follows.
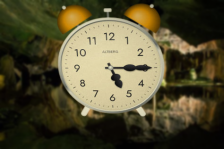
5:15
